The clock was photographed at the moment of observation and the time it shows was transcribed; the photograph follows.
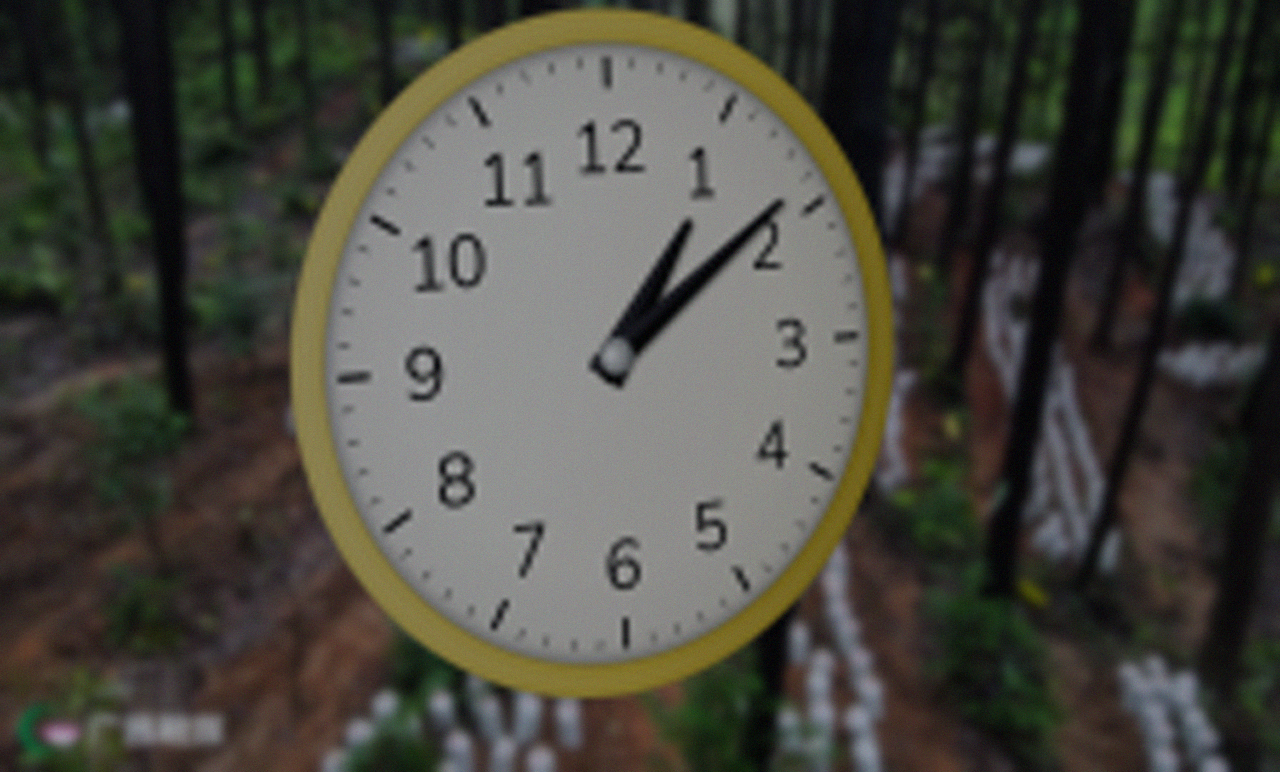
1:09
